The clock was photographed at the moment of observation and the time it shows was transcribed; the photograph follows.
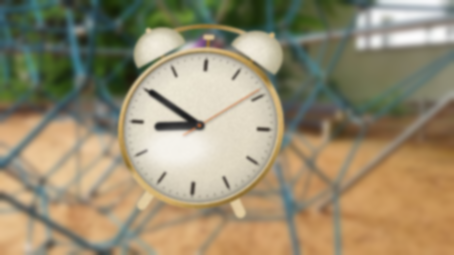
8:50:09
